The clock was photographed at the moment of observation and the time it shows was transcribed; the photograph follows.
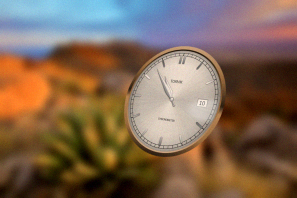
10:53
